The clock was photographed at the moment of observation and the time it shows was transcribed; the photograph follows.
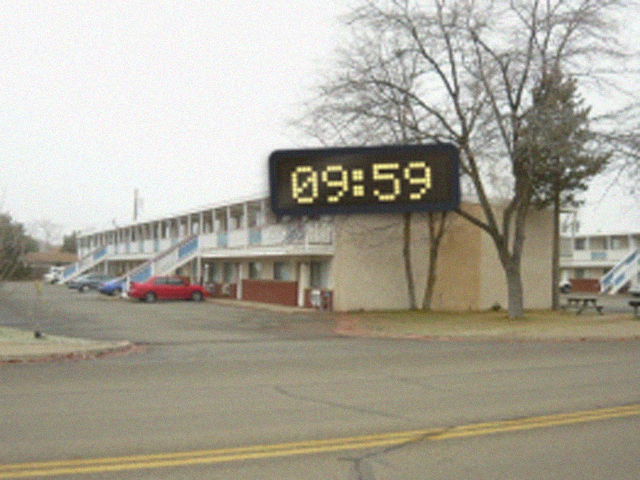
9:59
